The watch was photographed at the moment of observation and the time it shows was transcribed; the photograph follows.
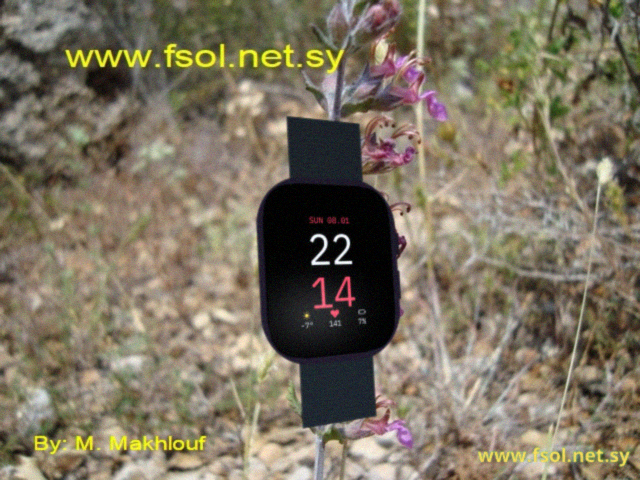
22:14
